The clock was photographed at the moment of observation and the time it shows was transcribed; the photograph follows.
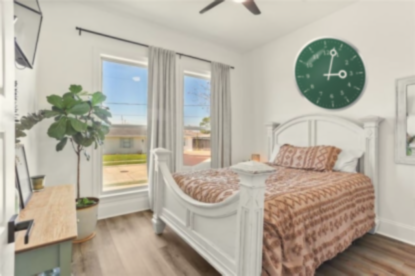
3:03
